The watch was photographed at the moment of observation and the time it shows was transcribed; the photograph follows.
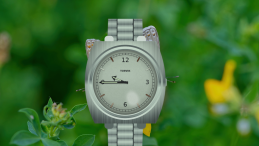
9:45
